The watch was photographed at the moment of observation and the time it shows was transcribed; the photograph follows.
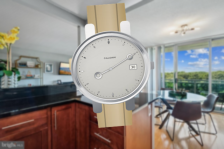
8:10
